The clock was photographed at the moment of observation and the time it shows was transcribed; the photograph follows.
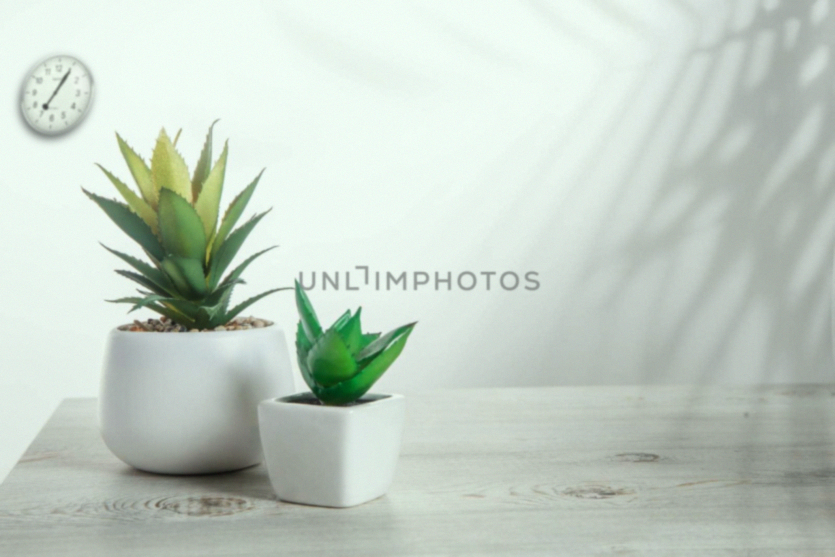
7:05
